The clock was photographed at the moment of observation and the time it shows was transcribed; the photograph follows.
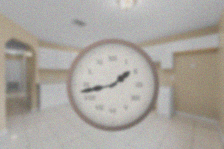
1:43
